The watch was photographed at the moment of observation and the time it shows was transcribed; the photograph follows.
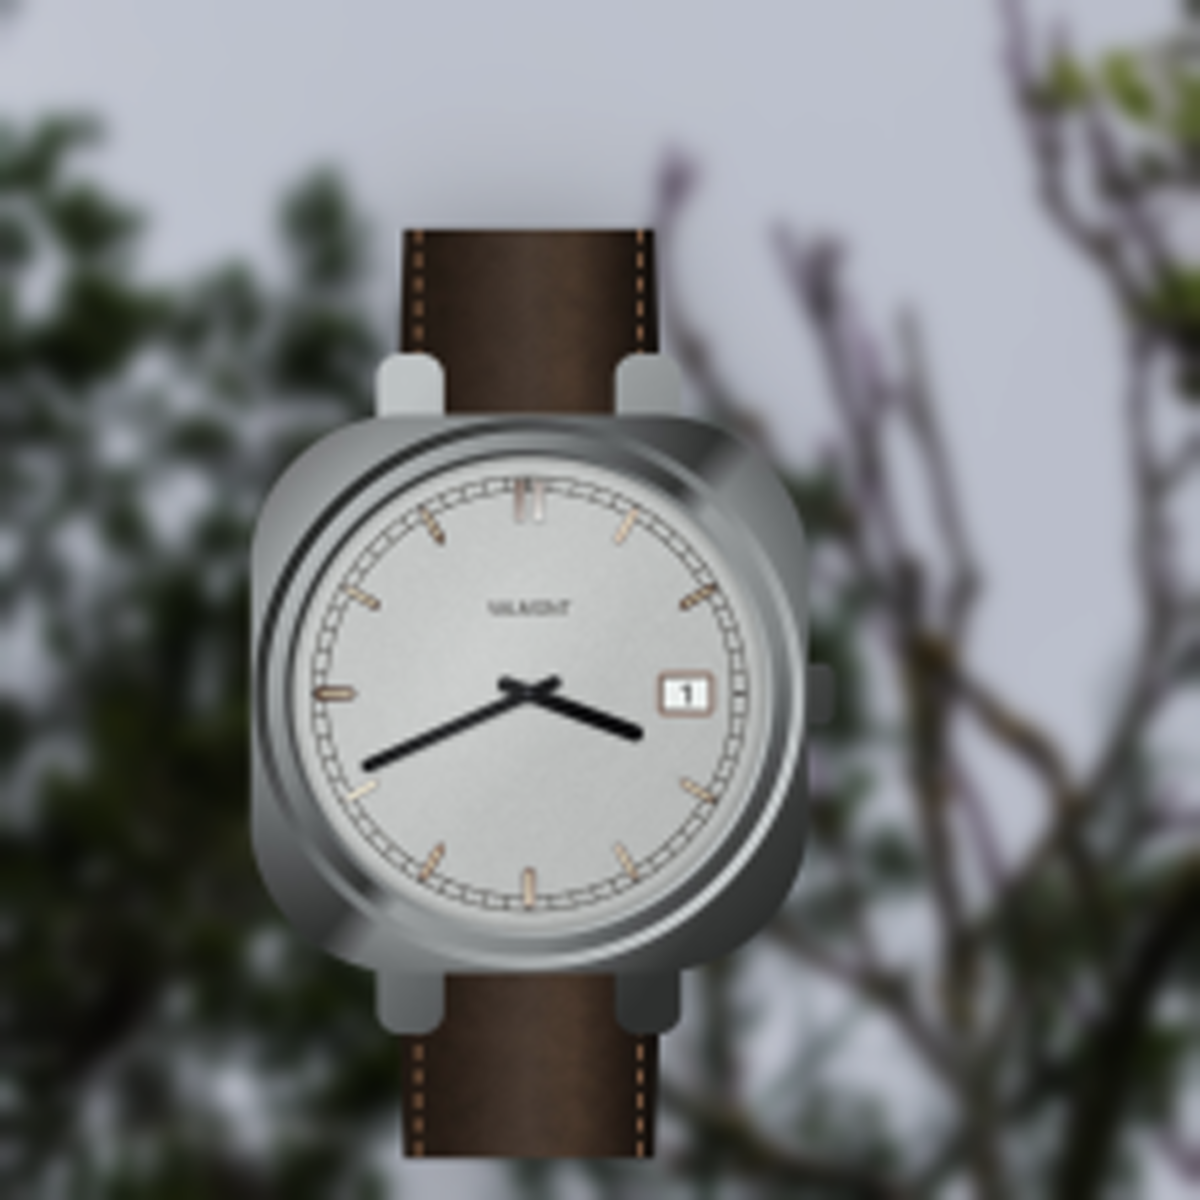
3:41
